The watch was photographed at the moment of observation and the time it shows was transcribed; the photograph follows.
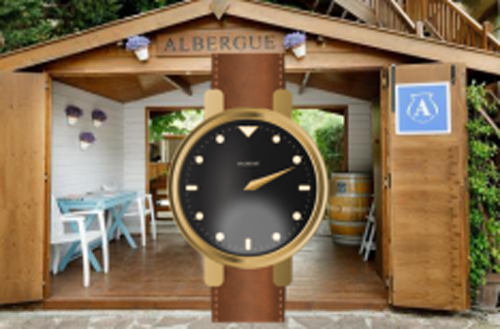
2:11
